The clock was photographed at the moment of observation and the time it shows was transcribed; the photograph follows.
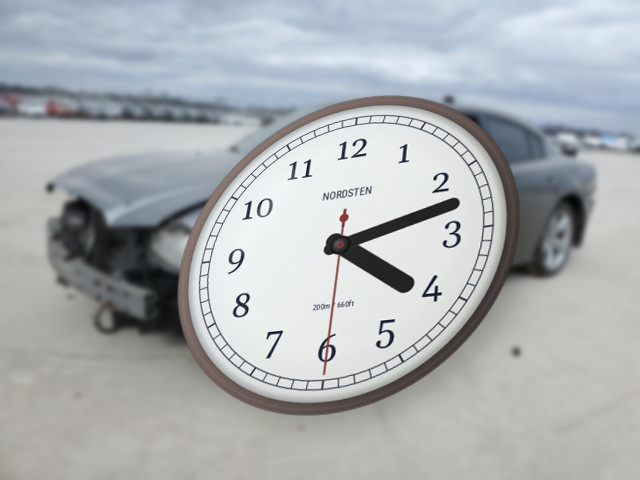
4:12:30
